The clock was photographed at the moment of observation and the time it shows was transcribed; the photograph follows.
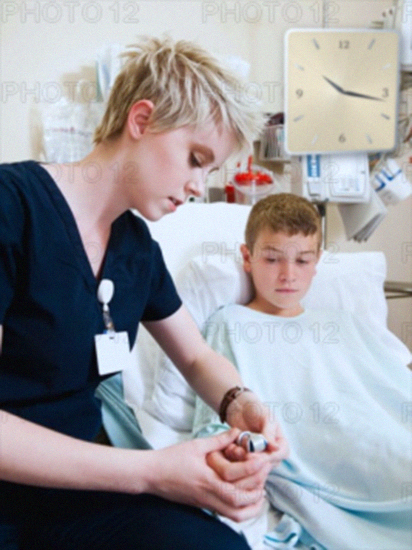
10:17
